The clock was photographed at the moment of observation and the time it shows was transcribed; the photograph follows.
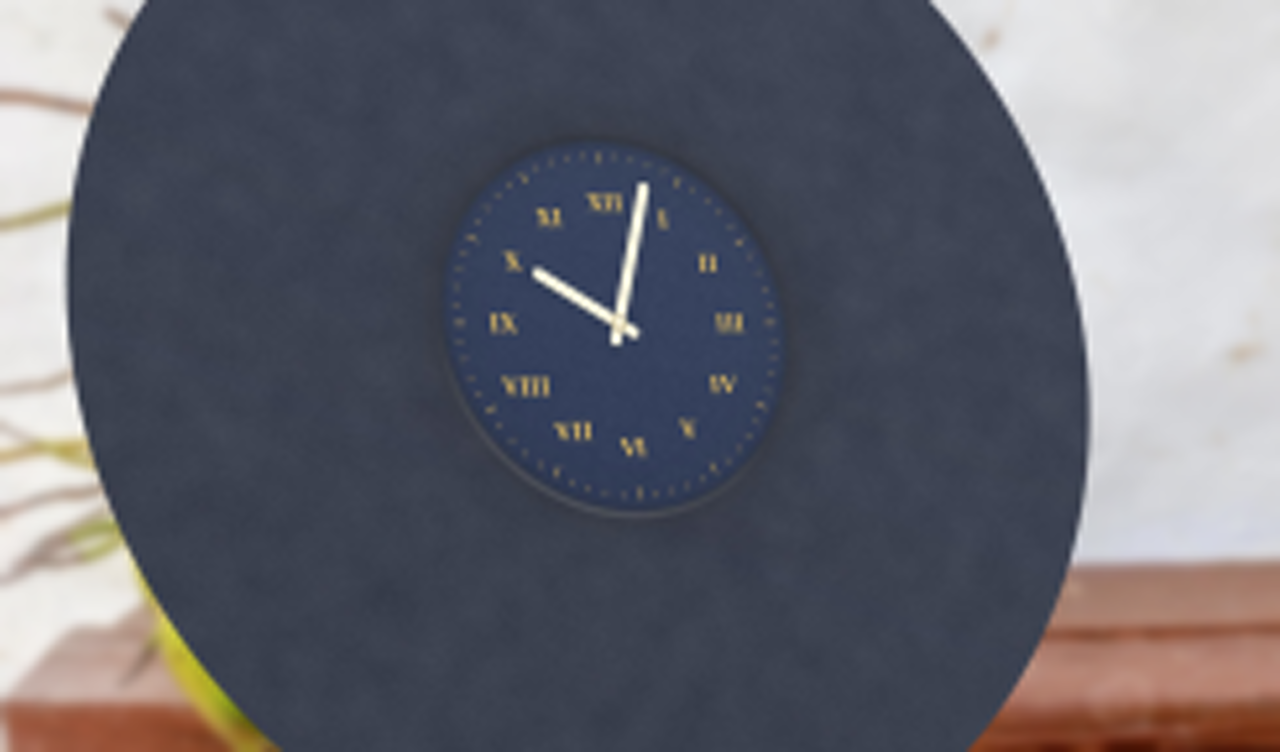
10:03
